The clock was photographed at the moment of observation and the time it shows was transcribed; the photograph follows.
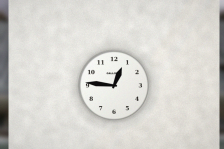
12:46
